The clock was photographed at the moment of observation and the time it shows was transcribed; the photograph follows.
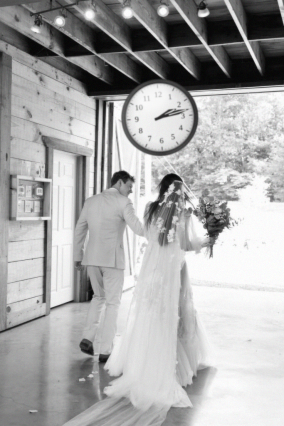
2:13
